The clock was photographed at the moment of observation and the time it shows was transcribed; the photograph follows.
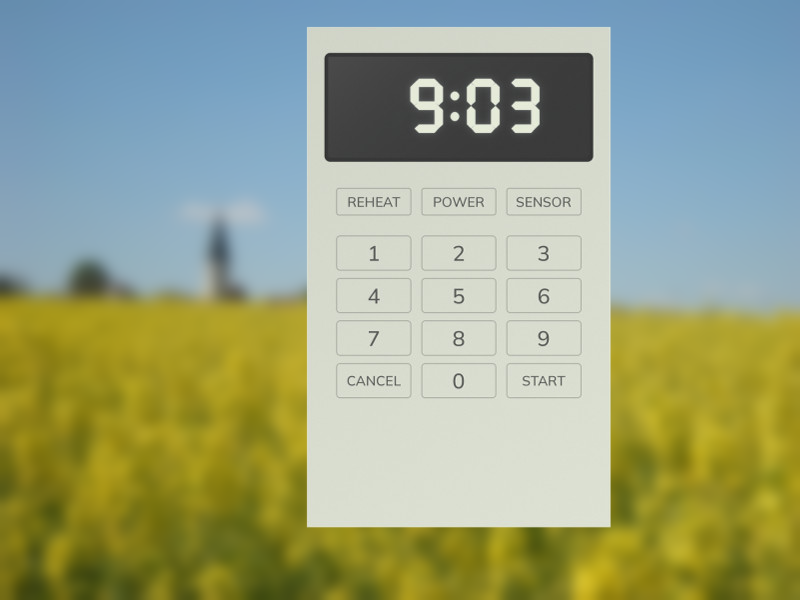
9:03
